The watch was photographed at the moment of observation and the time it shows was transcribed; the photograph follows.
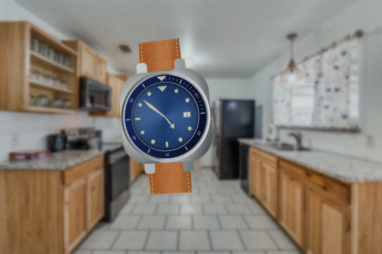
4:52
